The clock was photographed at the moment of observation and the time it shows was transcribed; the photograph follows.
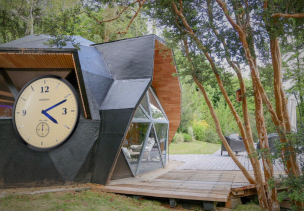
4:11
